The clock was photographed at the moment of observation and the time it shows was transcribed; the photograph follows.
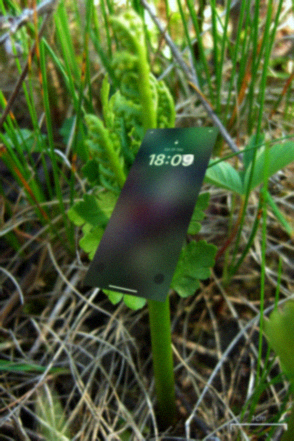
18:09
